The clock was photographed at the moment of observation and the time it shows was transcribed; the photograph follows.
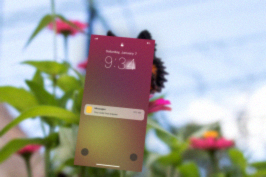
9:34
